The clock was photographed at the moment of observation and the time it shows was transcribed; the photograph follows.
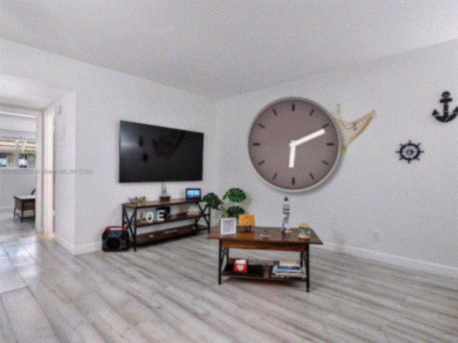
6:11
